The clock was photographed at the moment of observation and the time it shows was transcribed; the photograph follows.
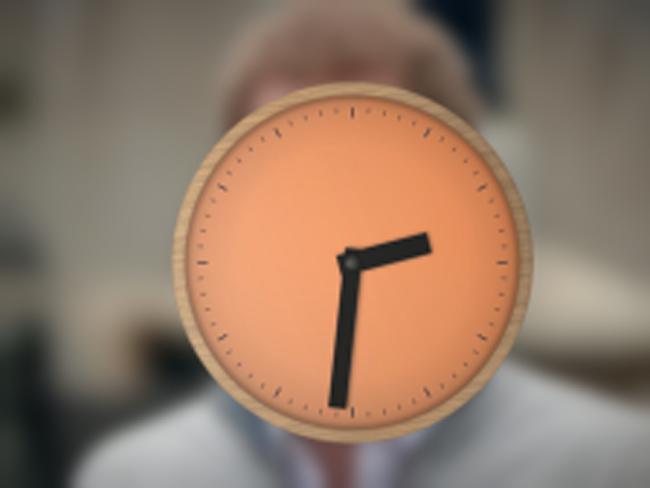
2:31
